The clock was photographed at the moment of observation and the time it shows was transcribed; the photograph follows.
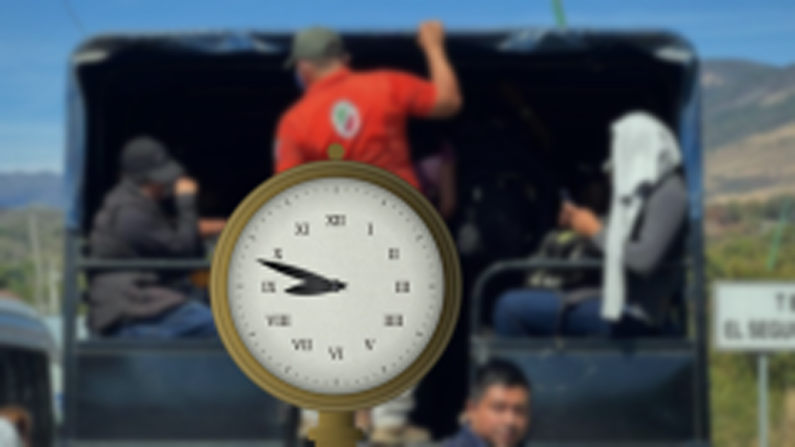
8:48
